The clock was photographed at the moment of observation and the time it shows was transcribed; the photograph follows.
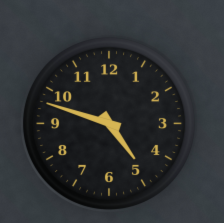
4:48
